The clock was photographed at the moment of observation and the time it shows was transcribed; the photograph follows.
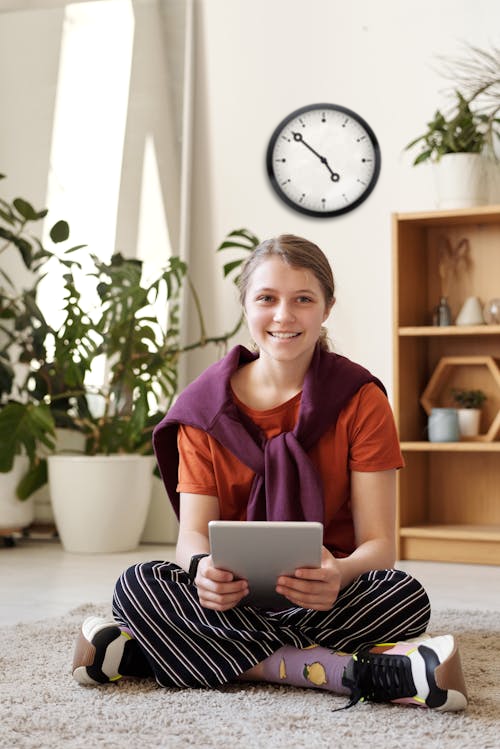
4:52
